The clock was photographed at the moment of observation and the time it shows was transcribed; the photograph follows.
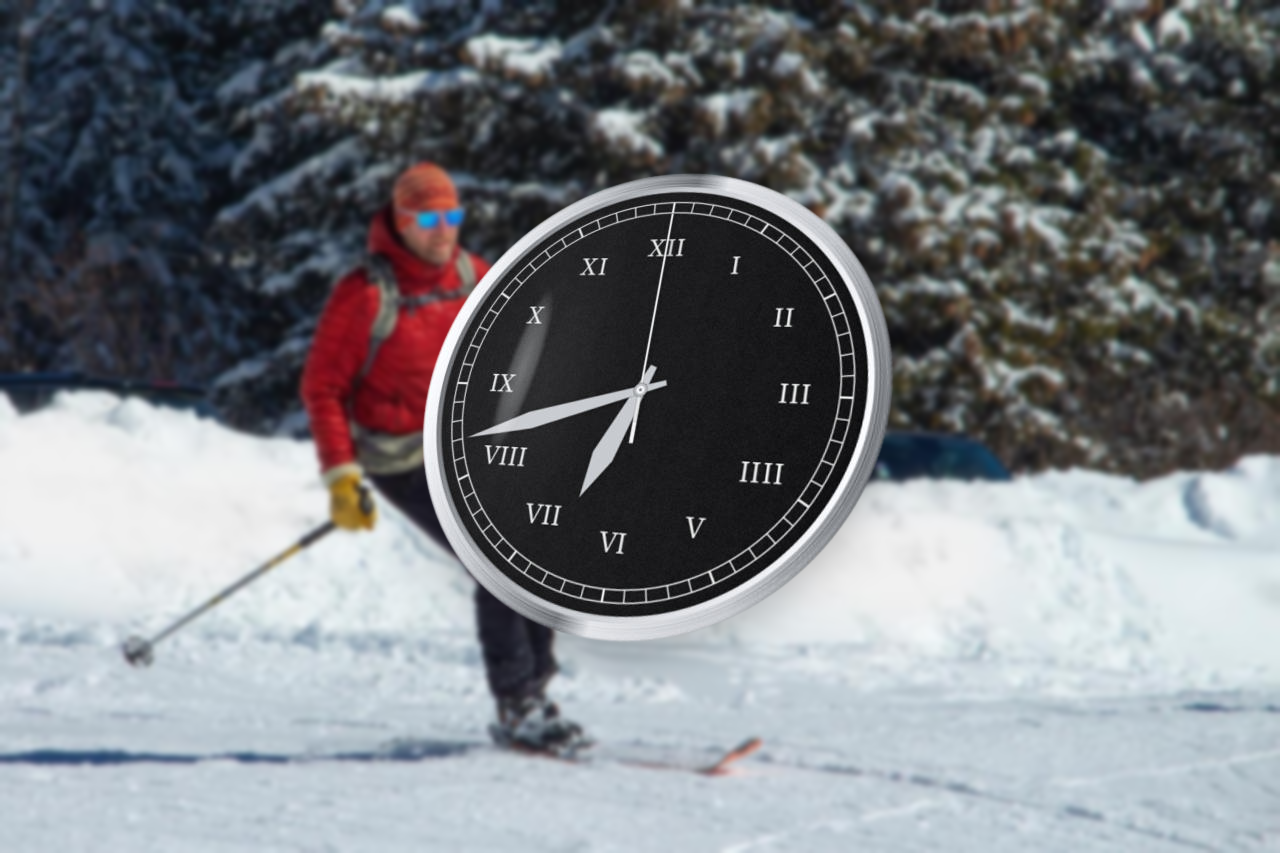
6:42:00
